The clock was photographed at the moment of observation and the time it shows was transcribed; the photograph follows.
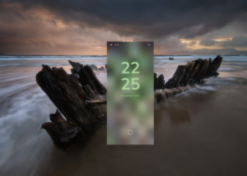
22:25
